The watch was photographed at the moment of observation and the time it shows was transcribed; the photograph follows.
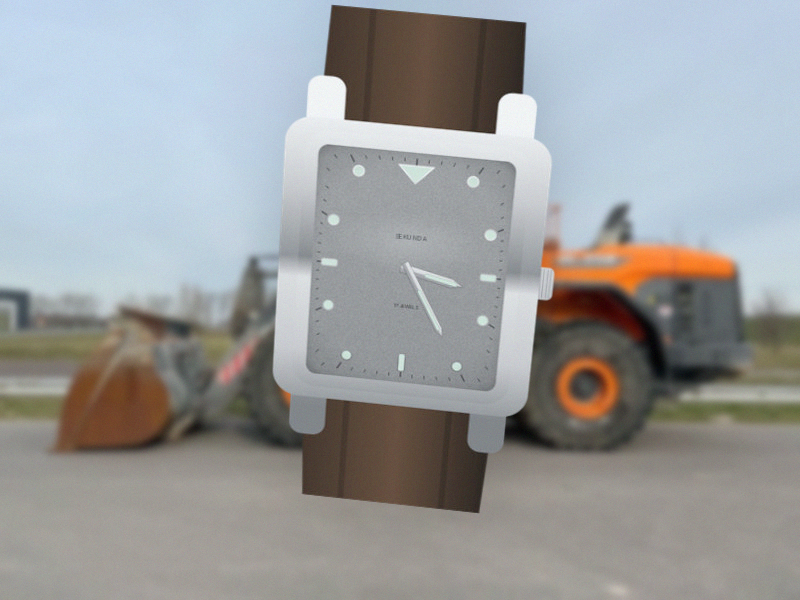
3:25
